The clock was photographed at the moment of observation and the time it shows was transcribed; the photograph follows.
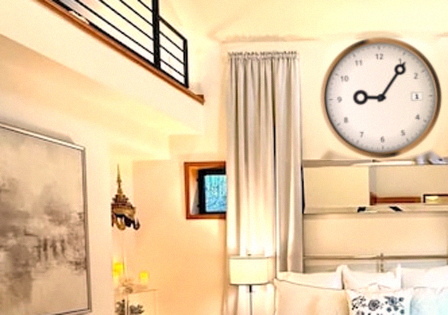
9:06
